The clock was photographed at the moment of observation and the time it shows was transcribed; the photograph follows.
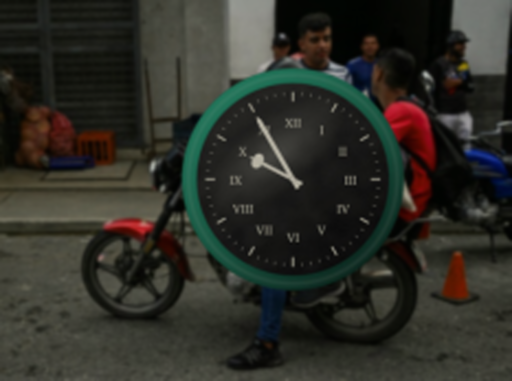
9:55
